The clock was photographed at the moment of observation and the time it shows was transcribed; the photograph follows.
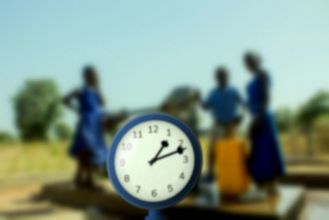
1:12
